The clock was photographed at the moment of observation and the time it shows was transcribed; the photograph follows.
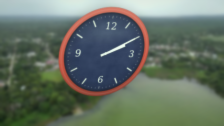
2:10
